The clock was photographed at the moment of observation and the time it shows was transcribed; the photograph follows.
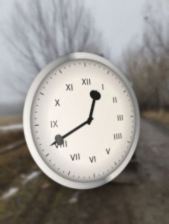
12:41
